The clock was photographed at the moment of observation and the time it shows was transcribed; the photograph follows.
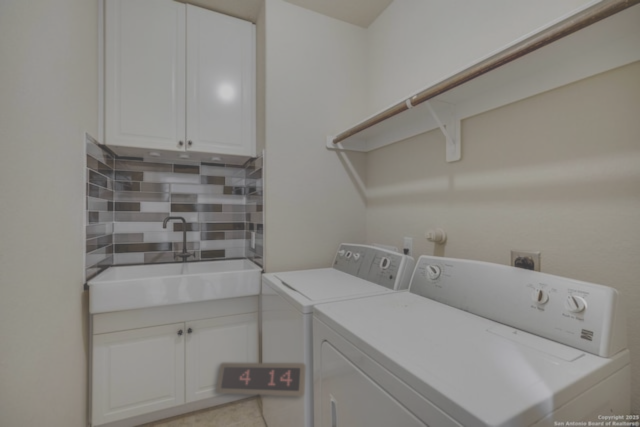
4:14
